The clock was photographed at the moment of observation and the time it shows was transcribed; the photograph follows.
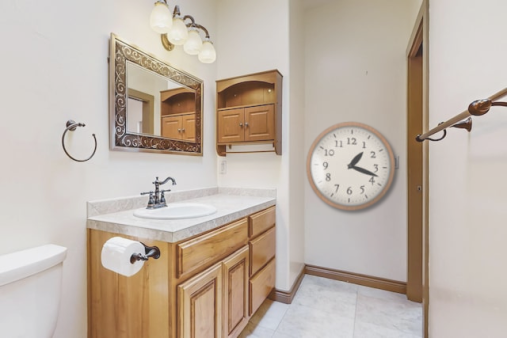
1:18
